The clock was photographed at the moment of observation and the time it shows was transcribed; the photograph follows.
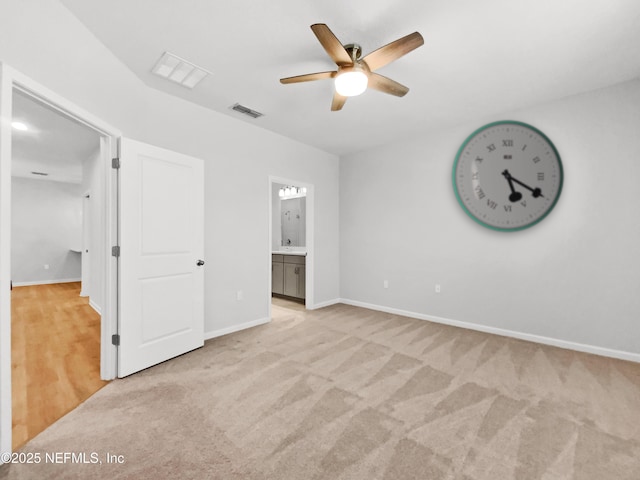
5:20
